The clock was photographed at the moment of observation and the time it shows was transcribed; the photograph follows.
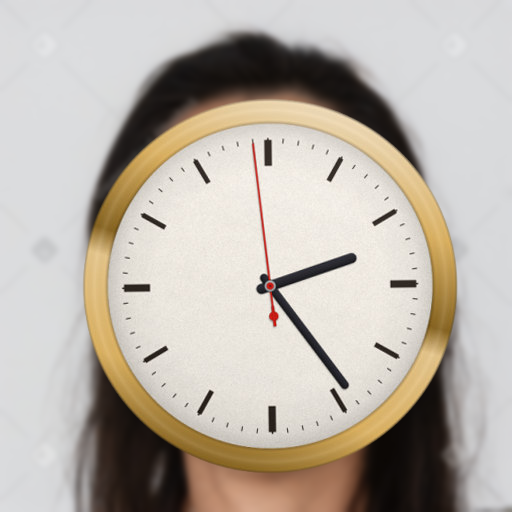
2:23:59
